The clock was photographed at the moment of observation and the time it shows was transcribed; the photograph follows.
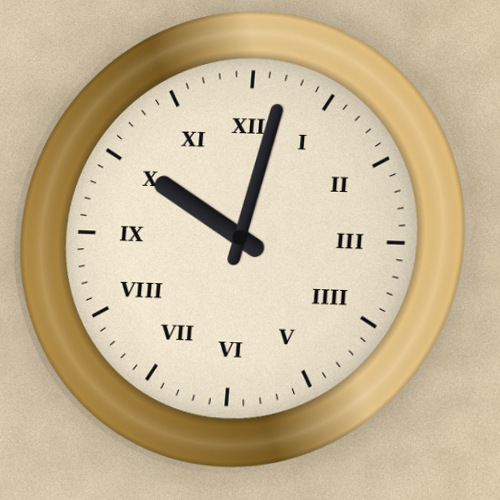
10:02
